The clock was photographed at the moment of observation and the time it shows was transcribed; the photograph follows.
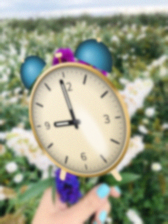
8:59
